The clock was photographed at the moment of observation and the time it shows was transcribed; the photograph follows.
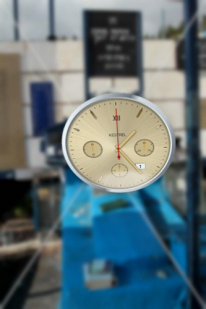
1:24
